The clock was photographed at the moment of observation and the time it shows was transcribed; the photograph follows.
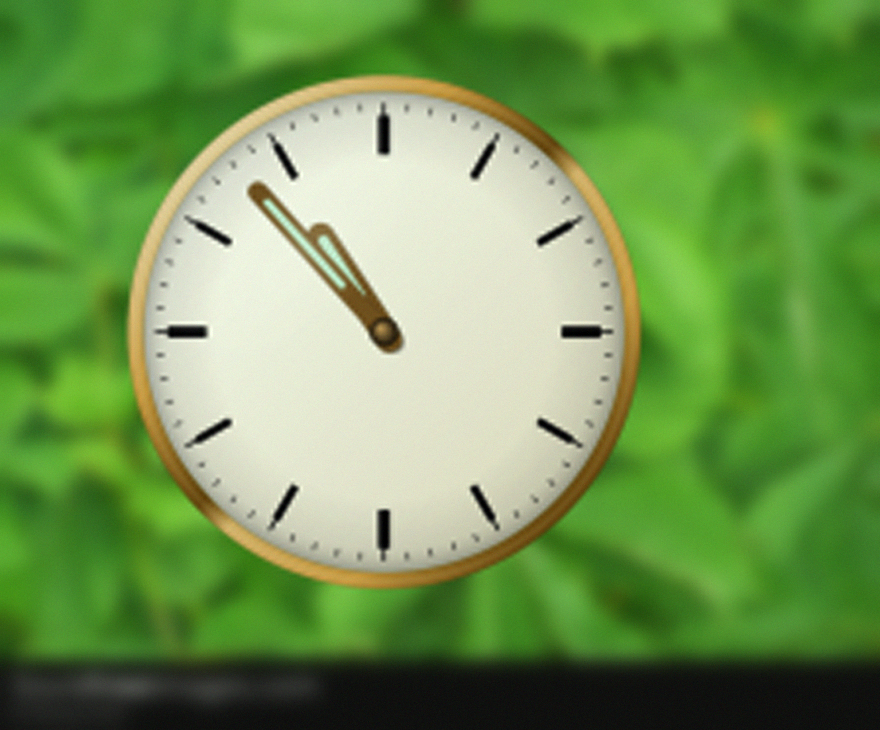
10:53
